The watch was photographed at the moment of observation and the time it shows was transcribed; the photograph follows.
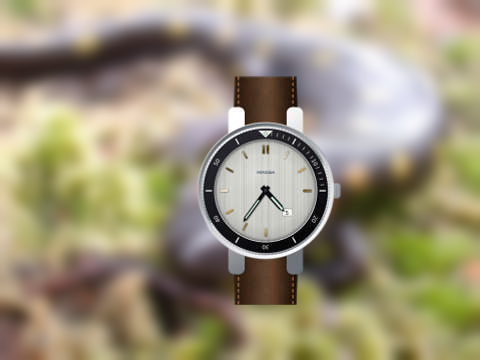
4:36
